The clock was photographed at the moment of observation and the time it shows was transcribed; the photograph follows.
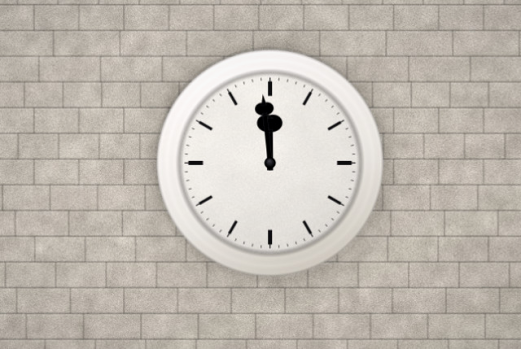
11:59
